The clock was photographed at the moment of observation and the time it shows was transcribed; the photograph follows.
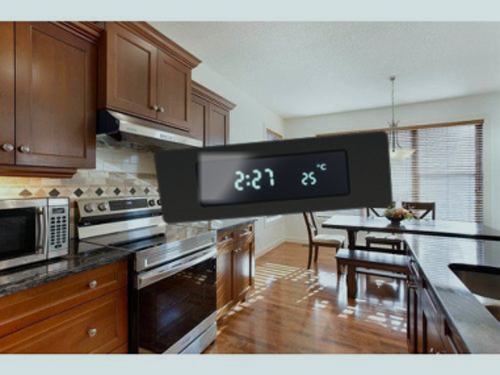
2:27
